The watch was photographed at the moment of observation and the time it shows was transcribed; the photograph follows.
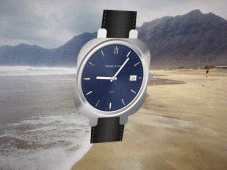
9:06
